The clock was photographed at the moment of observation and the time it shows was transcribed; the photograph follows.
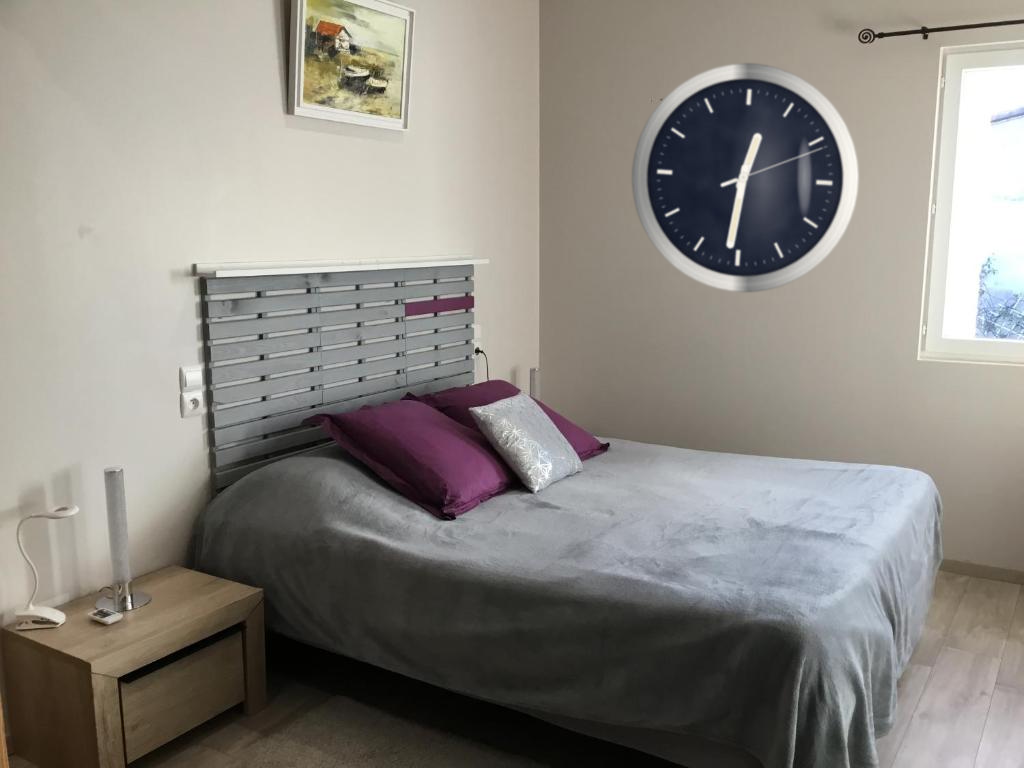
12:31:11
